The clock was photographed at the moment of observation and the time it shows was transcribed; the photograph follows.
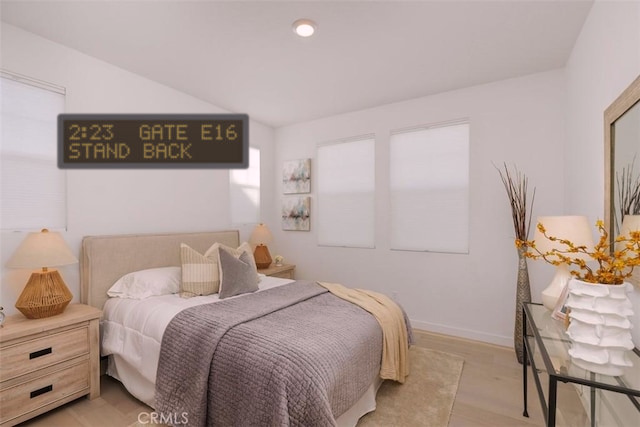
2:23
